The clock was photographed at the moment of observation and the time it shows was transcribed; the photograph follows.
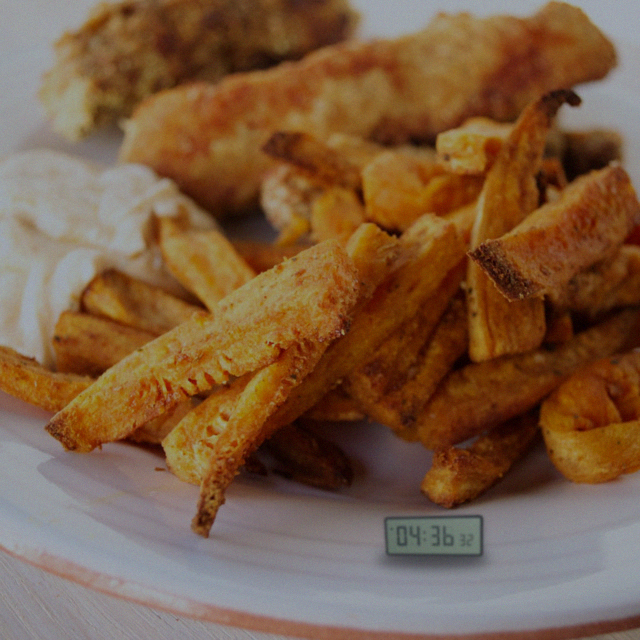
4:36
